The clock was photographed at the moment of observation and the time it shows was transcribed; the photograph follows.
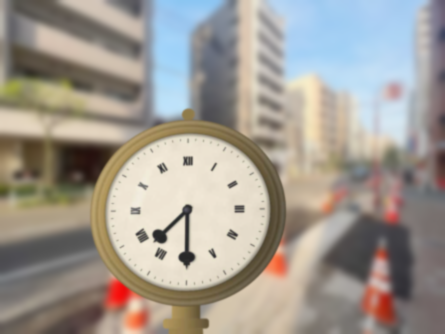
7:30
